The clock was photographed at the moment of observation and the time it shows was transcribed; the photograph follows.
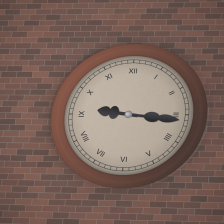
9:16
